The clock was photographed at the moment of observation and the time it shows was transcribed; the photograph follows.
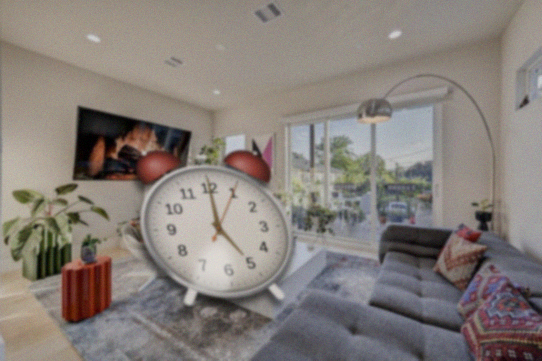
5:00:05
